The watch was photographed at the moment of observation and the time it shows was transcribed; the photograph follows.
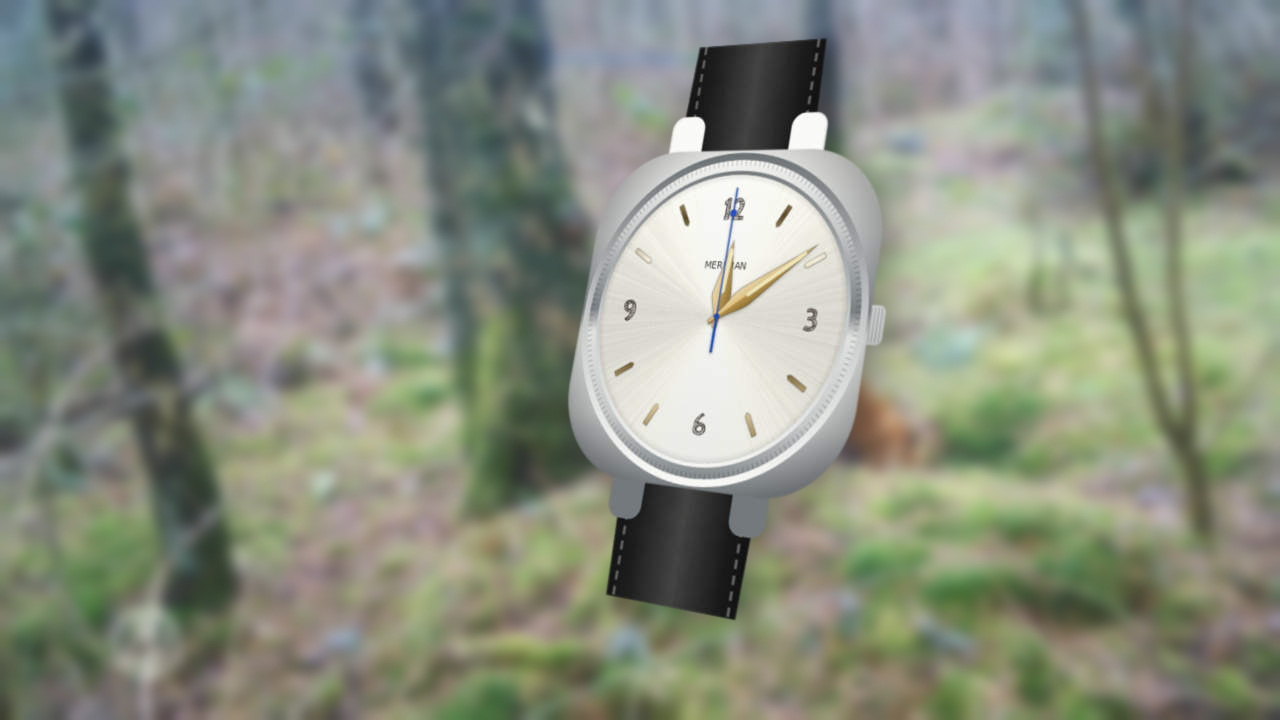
12:09:00
